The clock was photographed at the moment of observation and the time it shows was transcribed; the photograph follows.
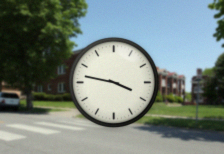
3:47
